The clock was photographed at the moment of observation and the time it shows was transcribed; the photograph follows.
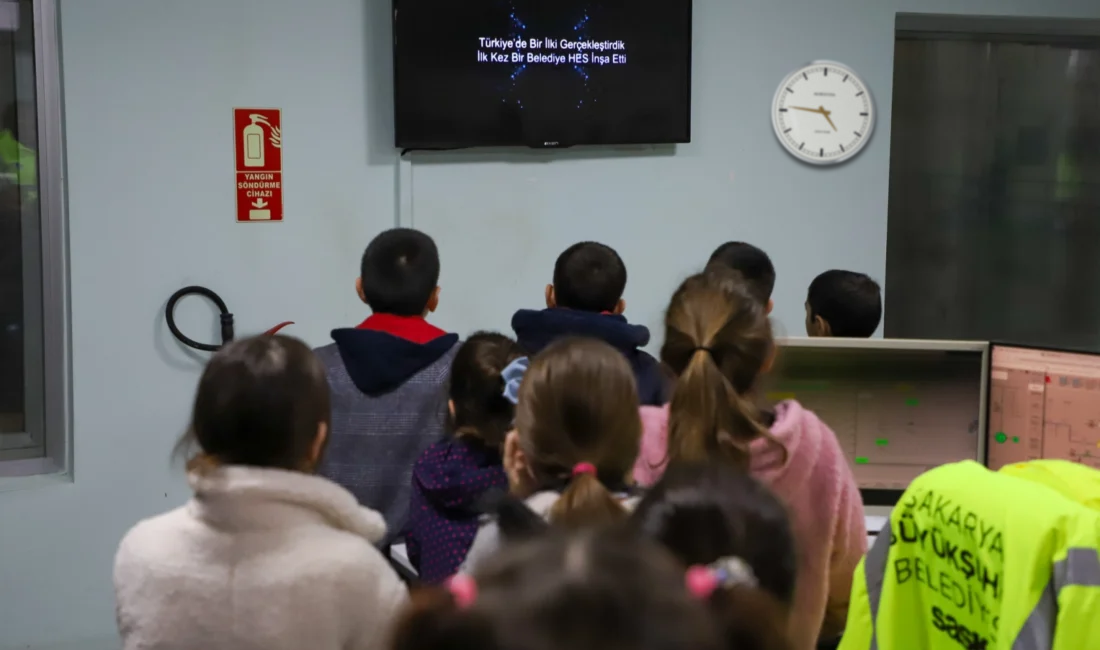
4:46
